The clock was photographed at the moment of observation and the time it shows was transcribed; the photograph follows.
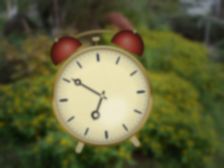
6:51
